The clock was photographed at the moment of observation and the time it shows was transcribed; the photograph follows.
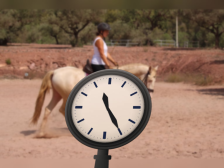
11:25
